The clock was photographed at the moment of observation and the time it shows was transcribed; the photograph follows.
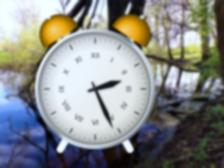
2:26
